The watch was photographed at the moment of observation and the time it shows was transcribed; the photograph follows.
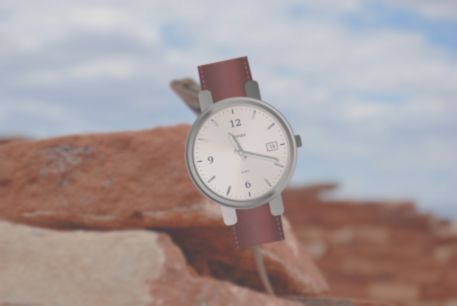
11:19
